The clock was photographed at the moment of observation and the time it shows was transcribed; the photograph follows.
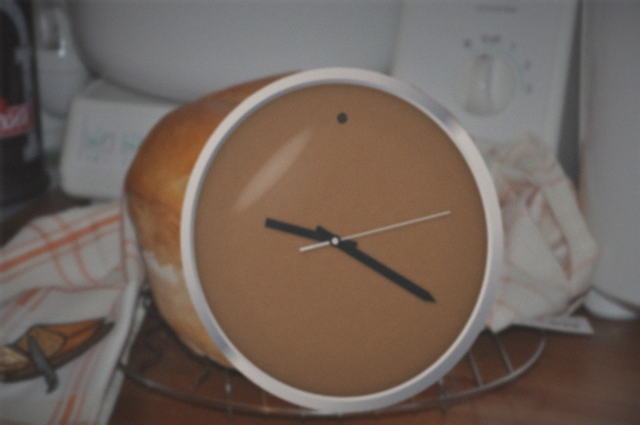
9:19:12
